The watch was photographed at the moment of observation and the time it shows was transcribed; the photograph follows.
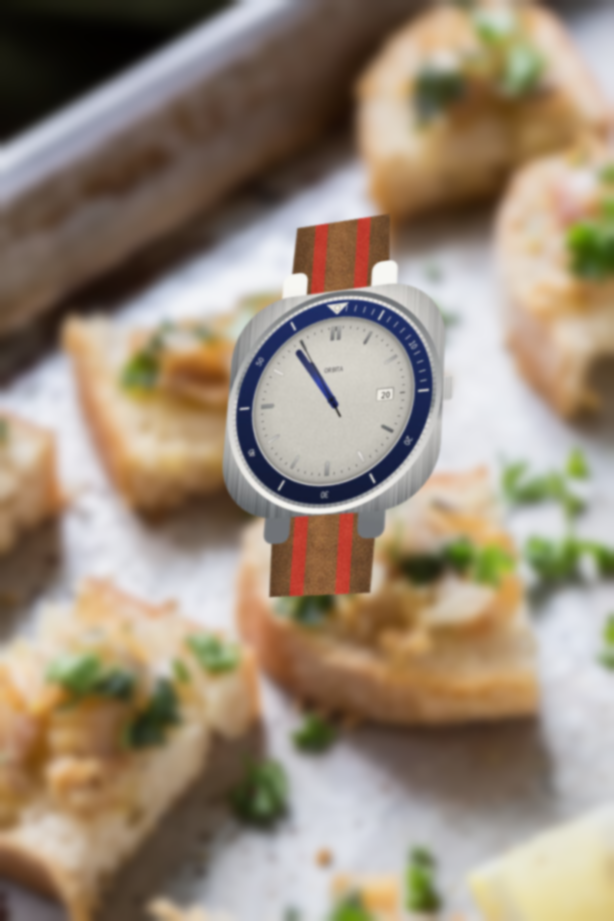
10:53:55
